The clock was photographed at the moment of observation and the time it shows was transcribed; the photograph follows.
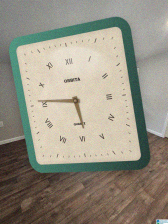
5:46
